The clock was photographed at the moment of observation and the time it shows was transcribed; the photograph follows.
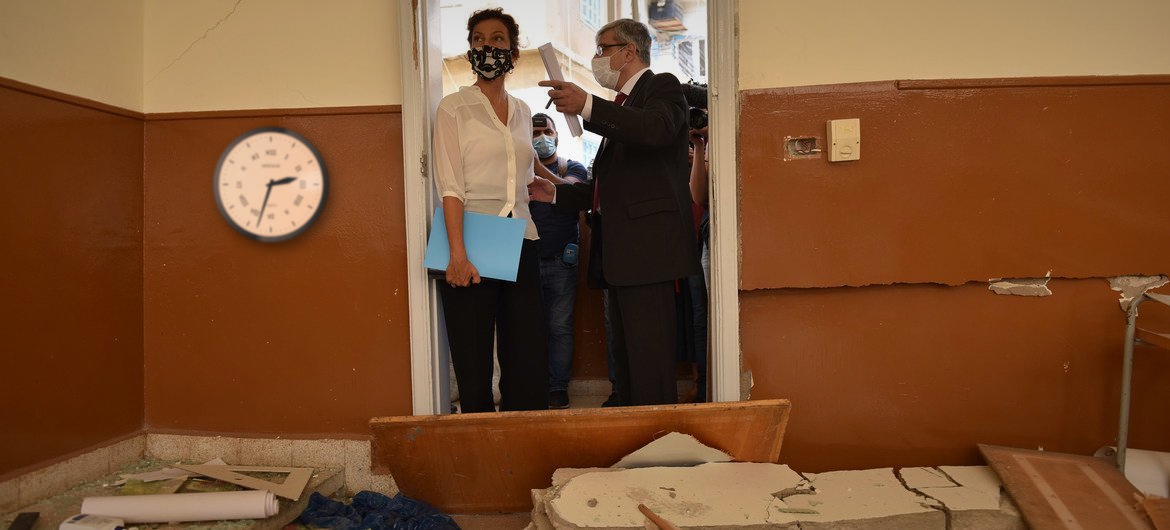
2:33
